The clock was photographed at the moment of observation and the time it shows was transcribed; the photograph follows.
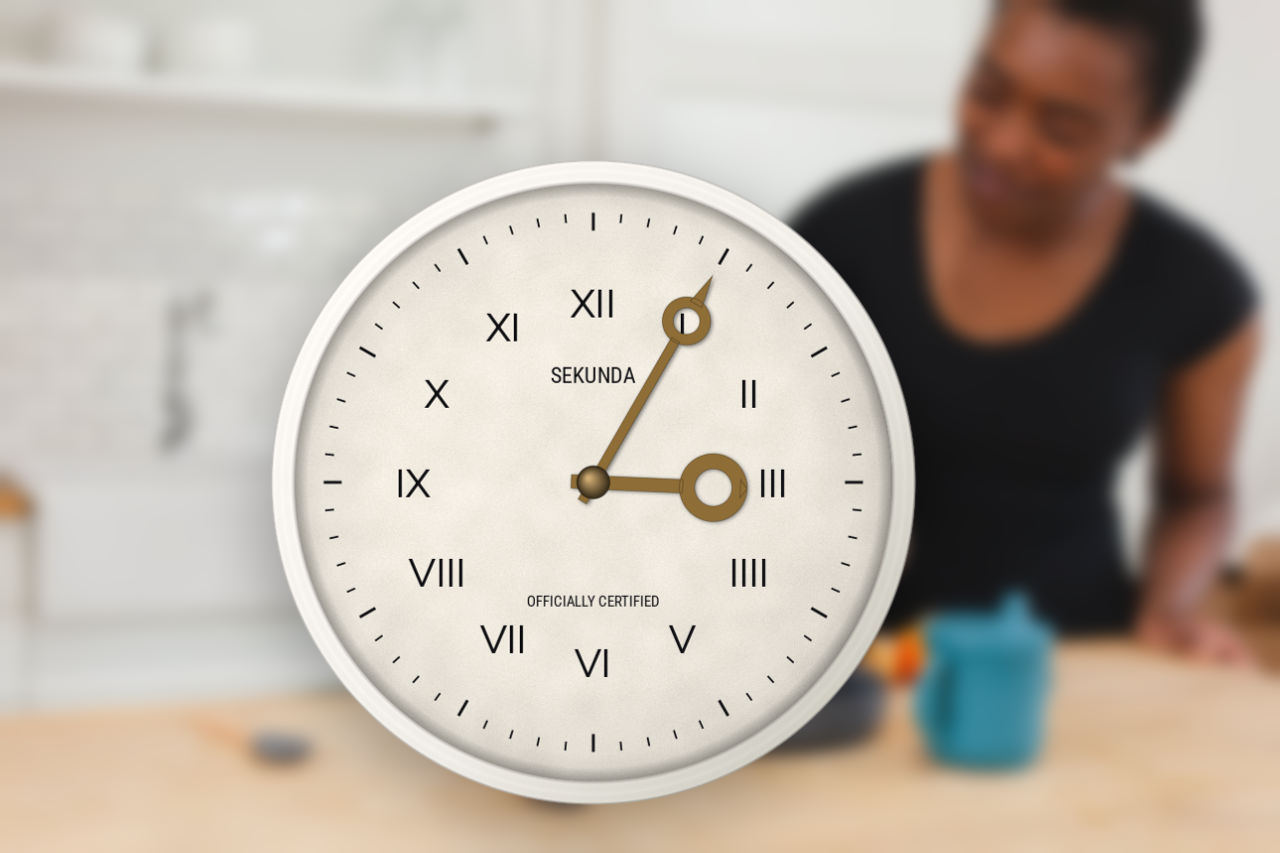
3:05
